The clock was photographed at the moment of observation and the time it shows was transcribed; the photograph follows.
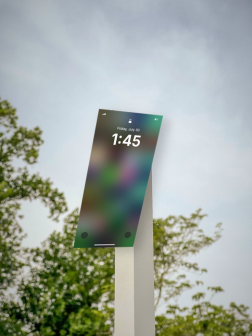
1:45
